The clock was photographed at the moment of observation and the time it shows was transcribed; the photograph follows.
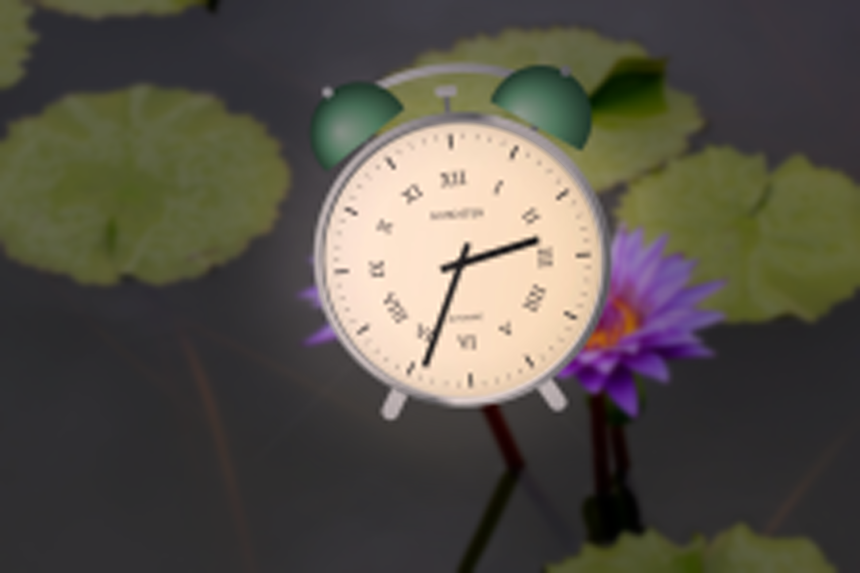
2:34
